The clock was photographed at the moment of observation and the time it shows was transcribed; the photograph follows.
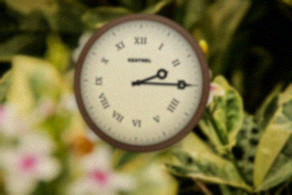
2:15
